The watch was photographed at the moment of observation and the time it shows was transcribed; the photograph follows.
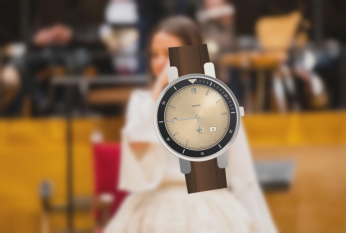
5:45
